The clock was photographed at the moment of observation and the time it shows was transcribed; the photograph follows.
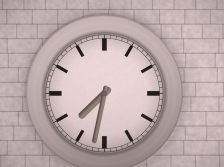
7:32
